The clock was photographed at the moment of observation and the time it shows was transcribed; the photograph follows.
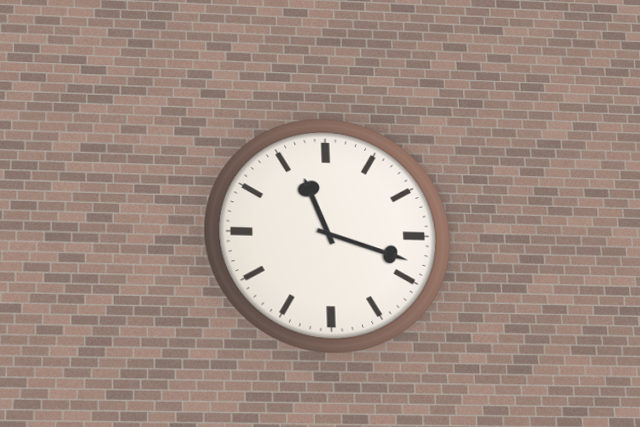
11:18
